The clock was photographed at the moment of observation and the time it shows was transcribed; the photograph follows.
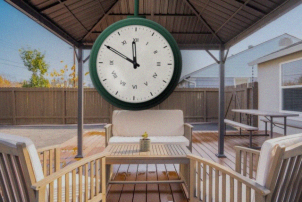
11:50
